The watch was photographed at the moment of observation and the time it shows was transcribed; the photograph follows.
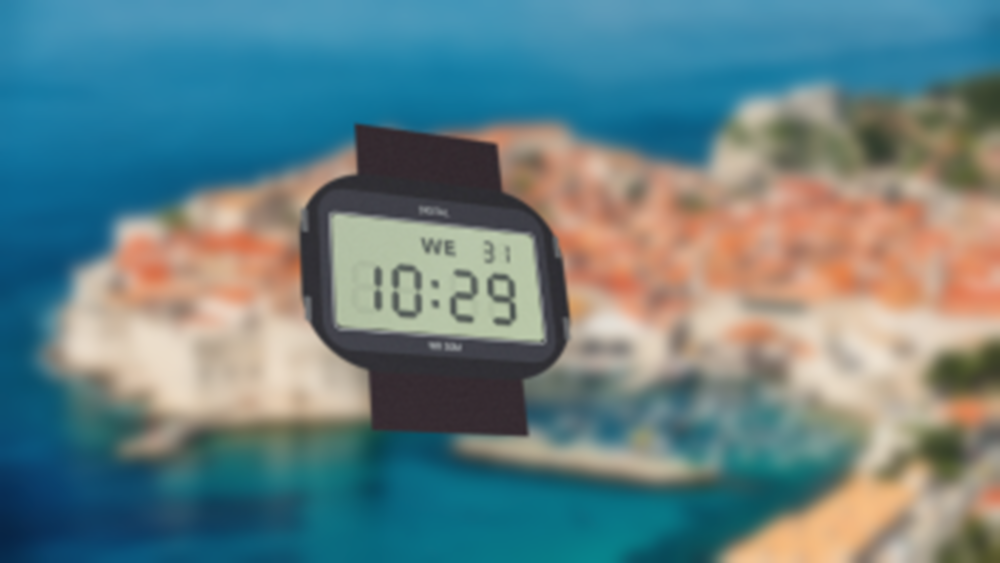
10:29
